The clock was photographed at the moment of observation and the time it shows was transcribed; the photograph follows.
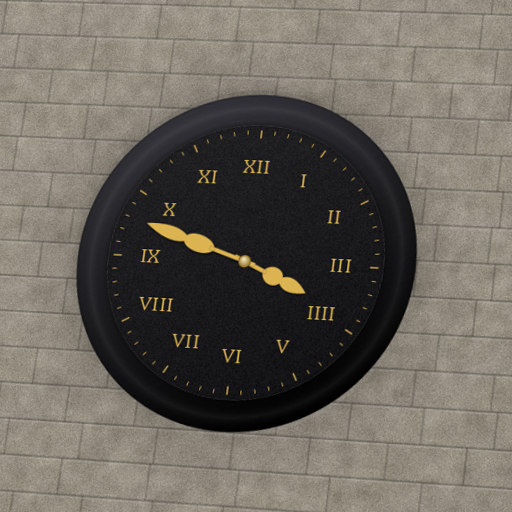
3:48
